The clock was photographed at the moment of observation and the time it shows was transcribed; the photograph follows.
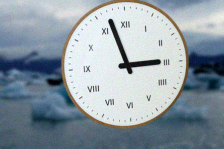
2:57
